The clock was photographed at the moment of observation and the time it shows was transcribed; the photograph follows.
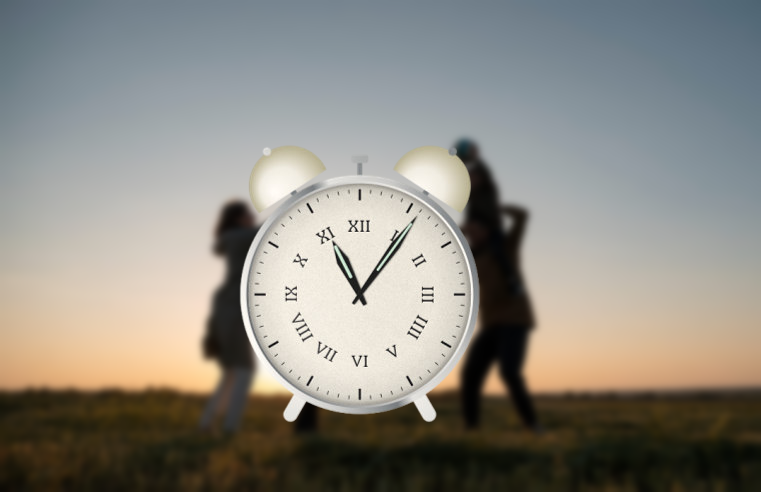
11:06
